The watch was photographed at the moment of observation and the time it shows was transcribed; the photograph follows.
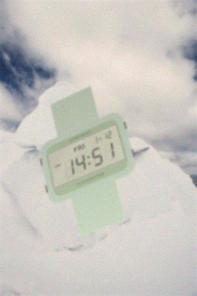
14:51
